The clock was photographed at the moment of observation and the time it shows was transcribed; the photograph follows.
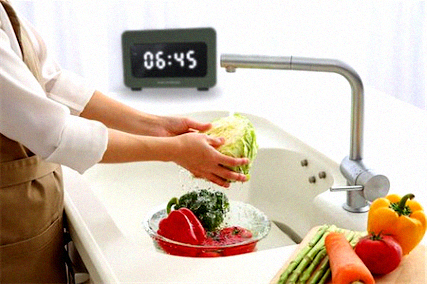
6:45
